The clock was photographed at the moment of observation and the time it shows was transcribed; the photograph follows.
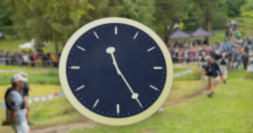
11:25
